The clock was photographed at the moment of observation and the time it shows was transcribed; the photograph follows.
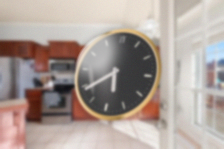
5:39
